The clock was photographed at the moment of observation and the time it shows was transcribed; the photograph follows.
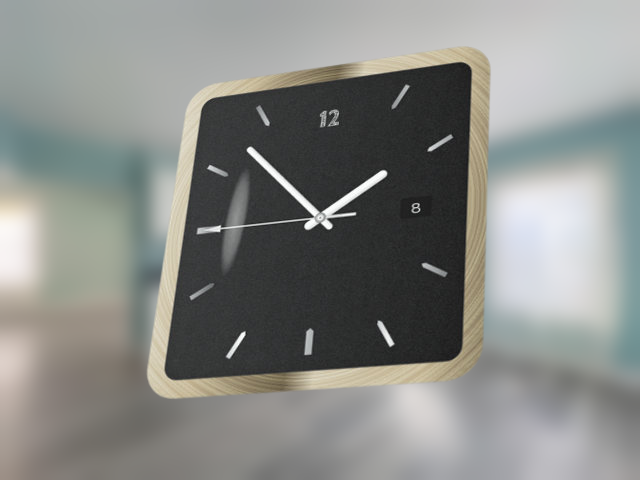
1:52:45
